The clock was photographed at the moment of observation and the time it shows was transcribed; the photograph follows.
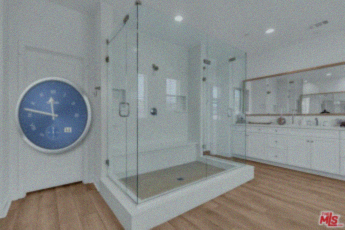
11:47
